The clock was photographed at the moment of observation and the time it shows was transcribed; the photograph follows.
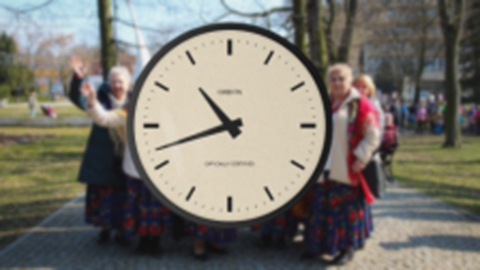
10:42
